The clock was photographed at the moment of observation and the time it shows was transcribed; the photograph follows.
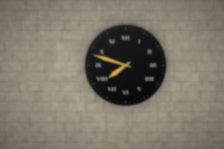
7:48
